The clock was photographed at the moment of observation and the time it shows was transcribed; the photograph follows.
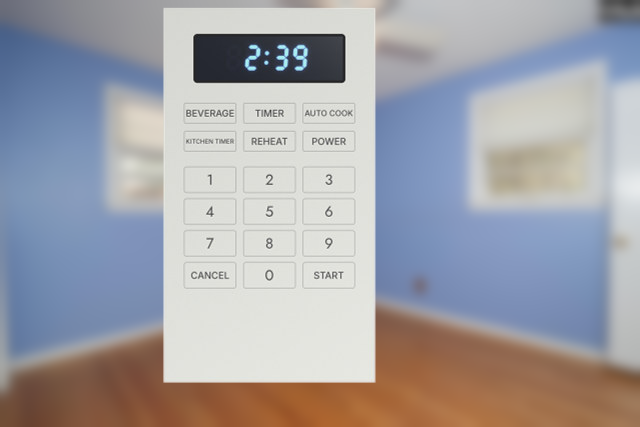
2:39
